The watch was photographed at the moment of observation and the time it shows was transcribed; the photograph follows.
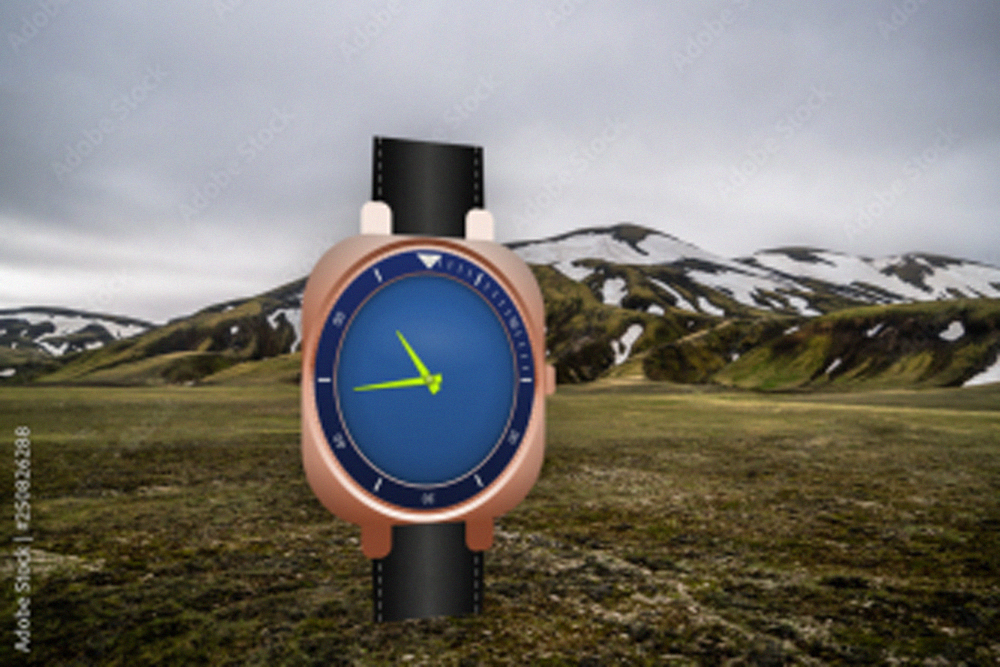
10:44
